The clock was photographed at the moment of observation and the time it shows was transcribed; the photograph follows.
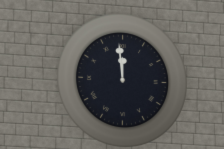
11:59
